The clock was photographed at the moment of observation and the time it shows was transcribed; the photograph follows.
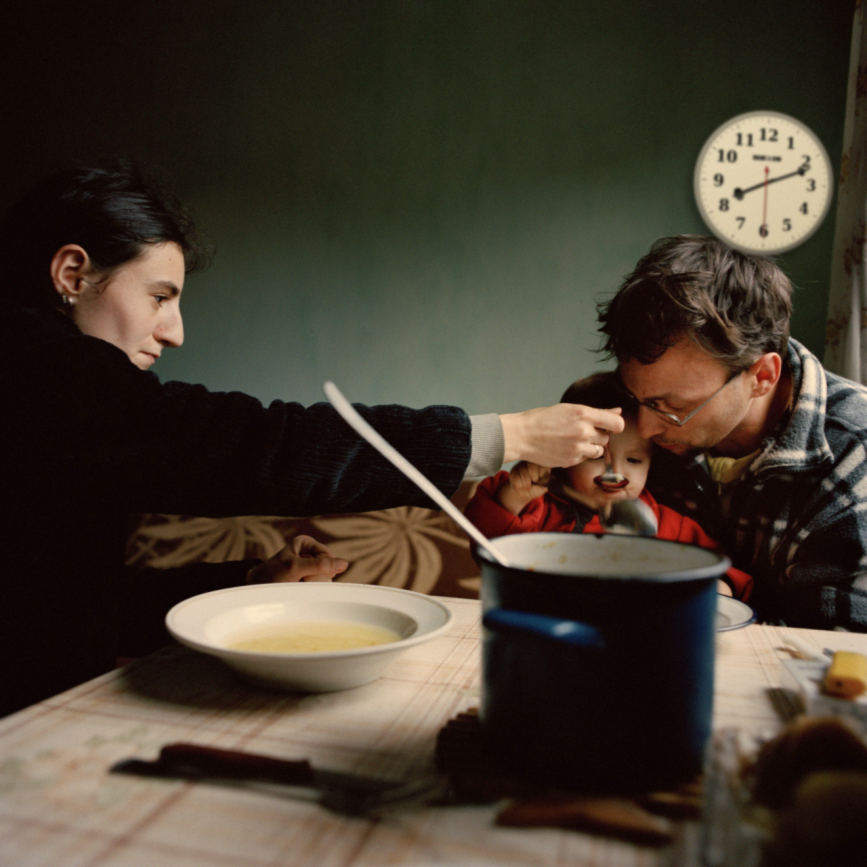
8:11:30
